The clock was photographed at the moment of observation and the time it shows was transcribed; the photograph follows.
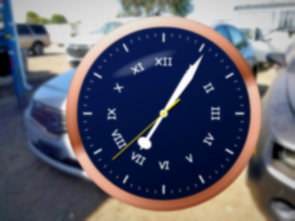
7:05:38
